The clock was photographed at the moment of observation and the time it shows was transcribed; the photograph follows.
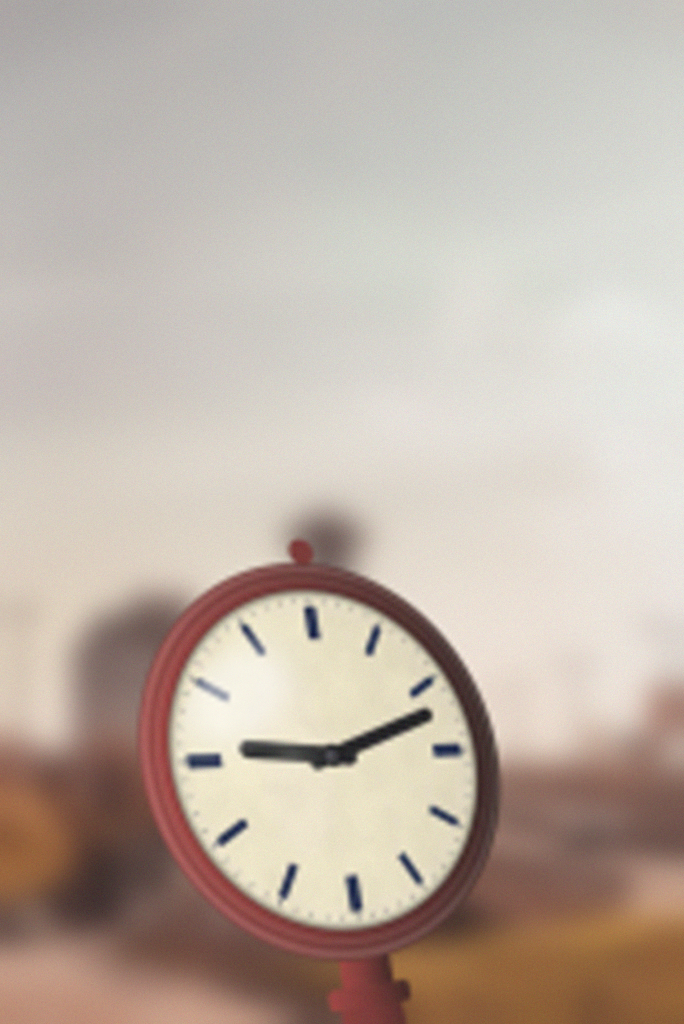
9:12
